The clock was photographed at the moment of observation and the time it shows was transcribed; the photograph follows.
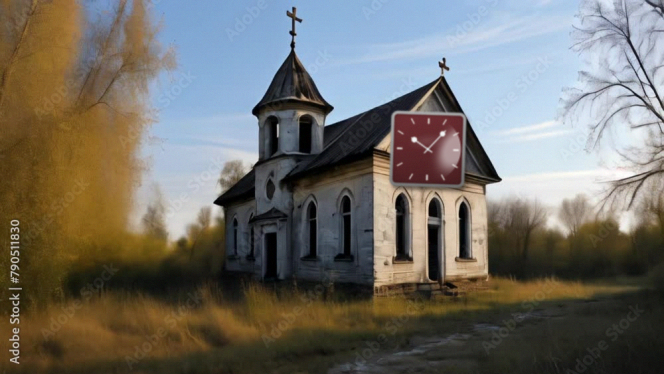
10:07
